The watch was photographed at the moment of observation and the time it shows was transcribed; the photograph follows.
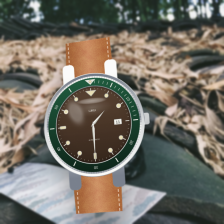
1:30
